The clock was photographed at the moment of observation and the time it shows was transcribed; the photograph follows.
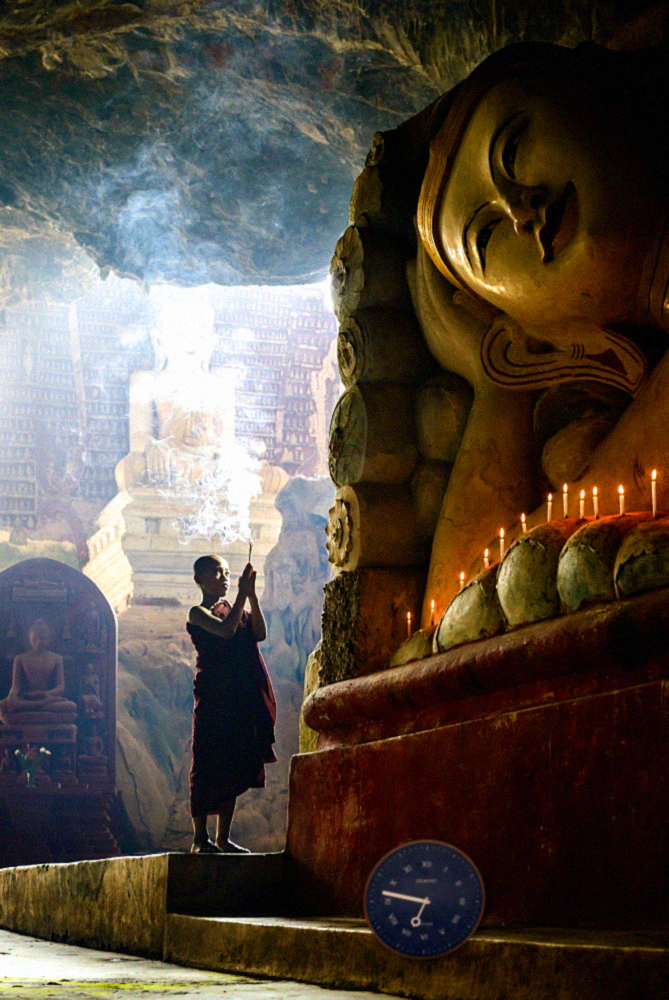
6:47
